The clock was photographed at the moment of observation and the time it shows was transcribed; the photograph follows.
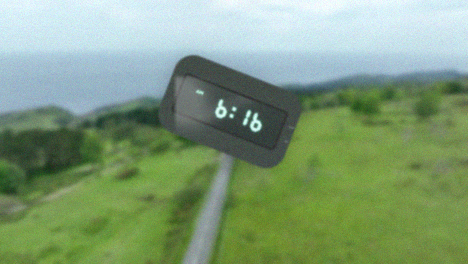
6:16
